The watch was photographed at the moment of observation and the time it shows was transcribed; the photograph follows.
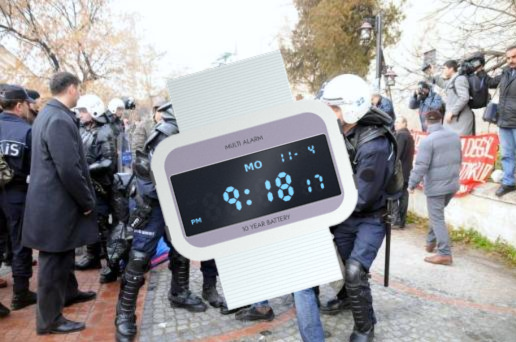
9:18:17
